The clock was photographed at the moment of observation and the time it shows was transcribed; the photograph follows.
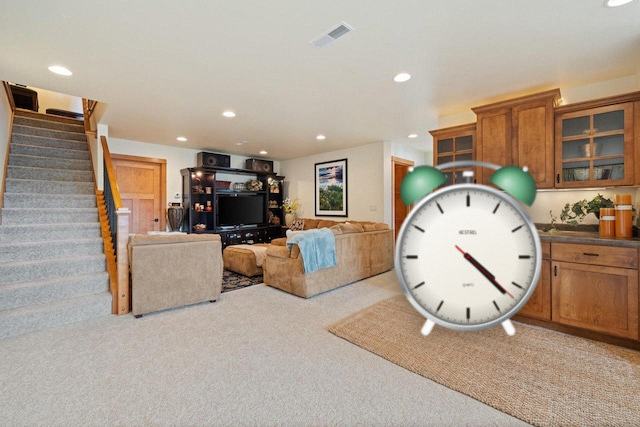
4:22:22
